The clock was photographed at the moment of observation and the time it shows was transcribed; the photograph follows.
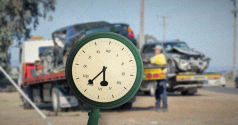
5:36
